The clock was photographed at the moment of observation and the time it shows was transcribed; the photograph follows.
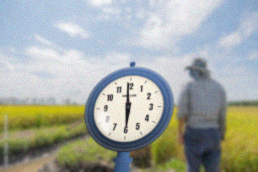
5:59
